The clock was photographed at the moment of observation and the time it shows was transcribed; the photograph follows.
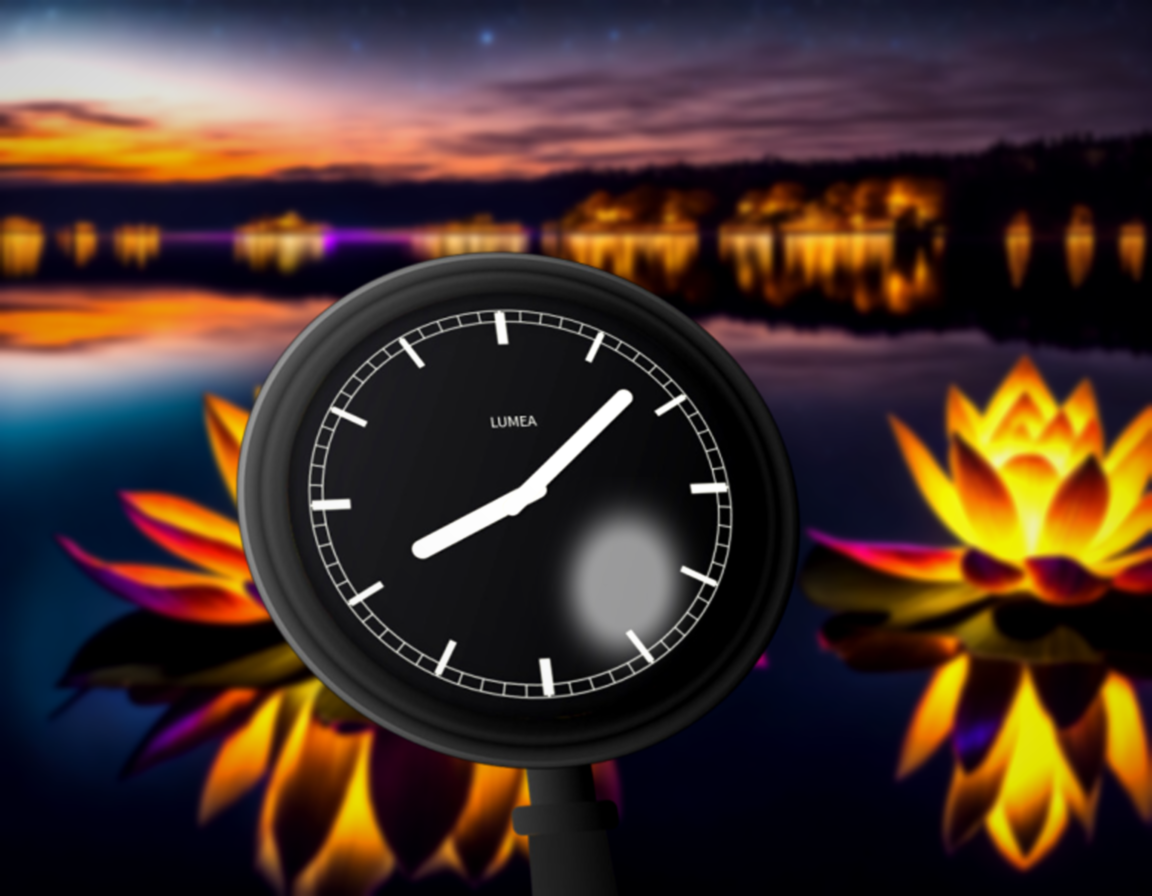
8:08
